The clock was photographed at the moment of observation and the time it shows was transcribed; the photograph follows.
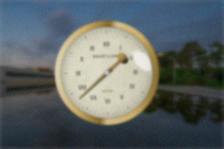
1:38
